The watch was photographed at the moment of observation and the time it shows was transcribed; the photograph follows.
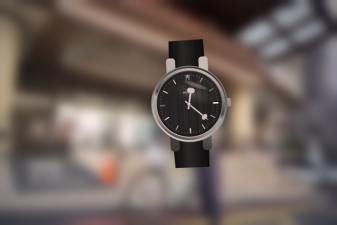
12:22
